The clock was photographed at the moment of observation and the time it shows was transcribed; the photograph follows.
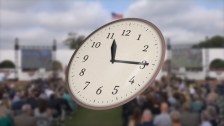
11:15
